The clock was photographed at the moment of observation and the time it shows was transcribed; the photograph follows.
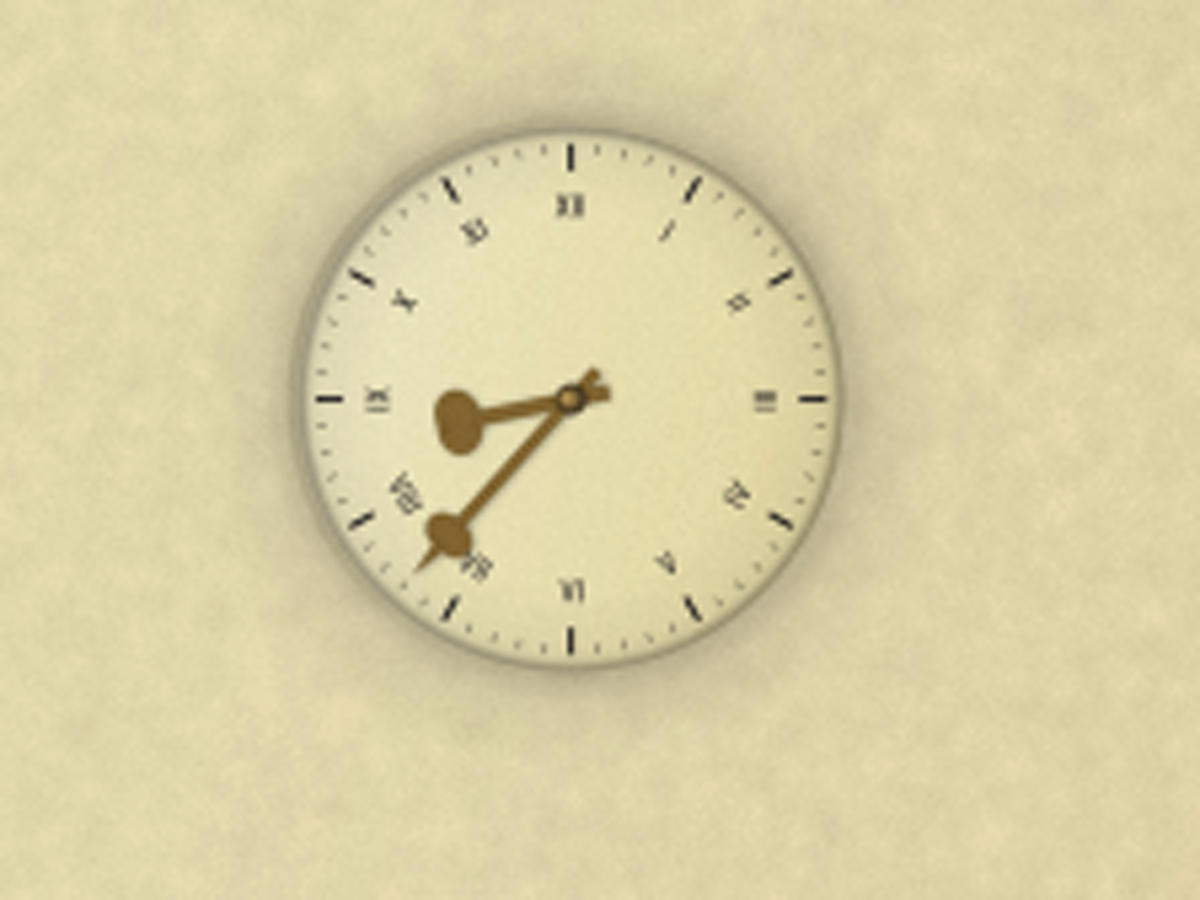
8:37
